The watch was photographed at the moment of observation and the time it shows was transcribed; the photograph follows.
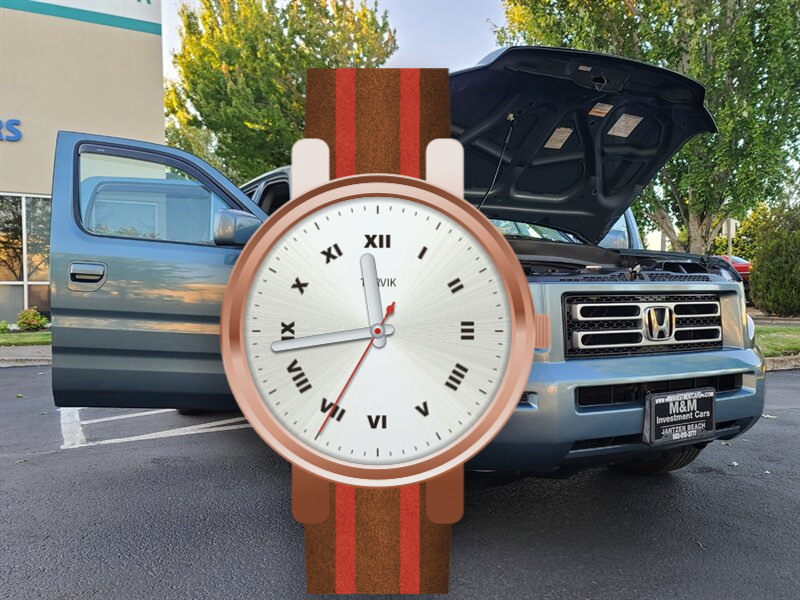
11:43:35
